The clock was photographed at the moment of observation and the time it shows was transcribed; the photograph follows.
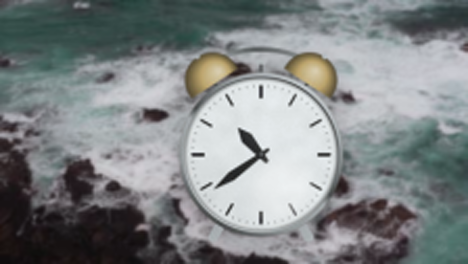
10:39
